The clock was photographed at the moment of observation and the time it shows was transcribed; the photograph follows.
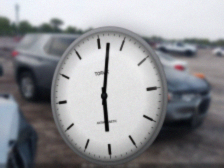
6:02
